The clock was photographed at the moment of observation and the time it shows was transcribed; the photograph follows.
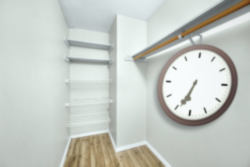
6:34
